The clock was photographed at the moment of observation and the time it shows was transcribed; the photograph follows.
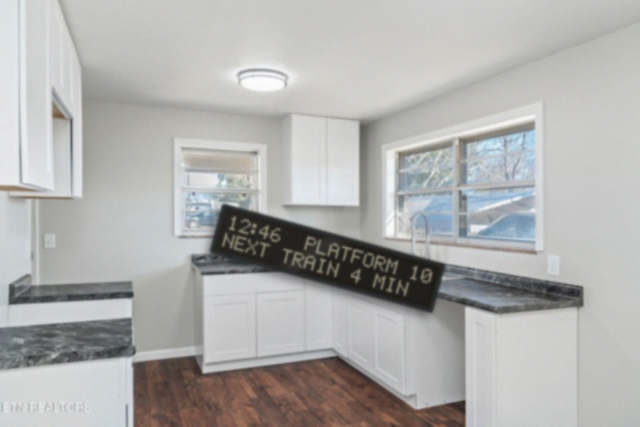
12:46
